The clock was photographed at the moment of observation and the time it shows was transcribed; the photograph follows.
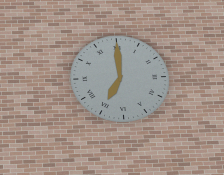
7:00
